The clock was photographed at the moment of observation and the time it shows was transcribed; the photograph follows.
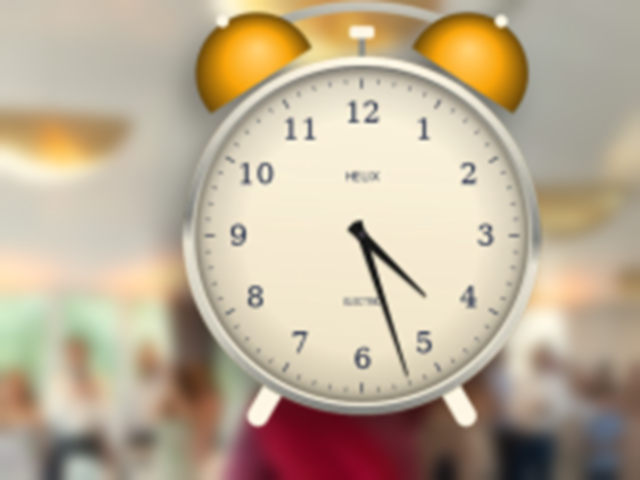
4:27
